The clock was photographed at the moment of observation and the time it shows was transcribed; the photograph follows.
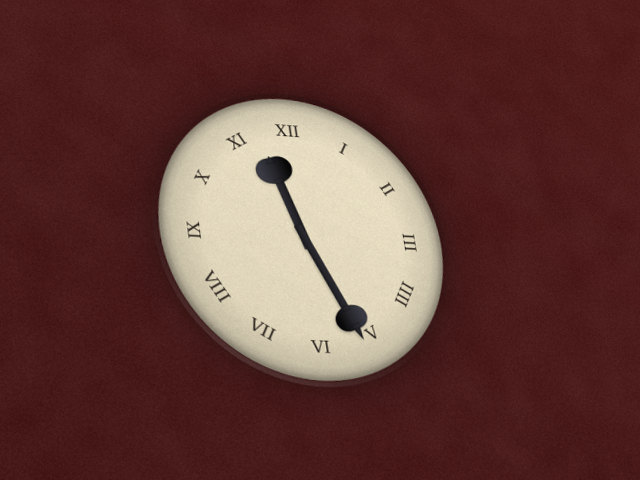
11:26
